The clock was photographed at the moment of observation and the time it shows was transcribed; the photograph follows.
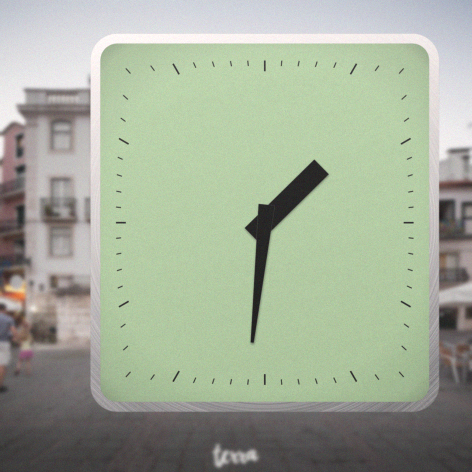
1:31
